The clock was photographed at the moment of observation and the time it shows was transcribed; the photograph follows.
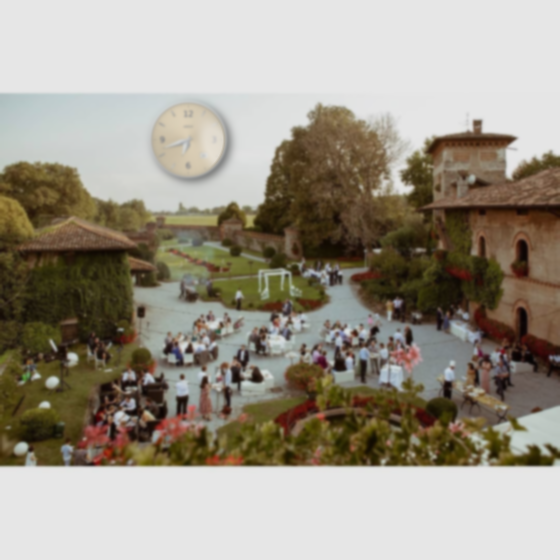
6:42
